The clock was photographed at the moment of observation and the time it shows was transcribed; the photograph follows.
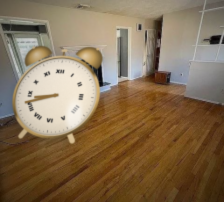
8:42
